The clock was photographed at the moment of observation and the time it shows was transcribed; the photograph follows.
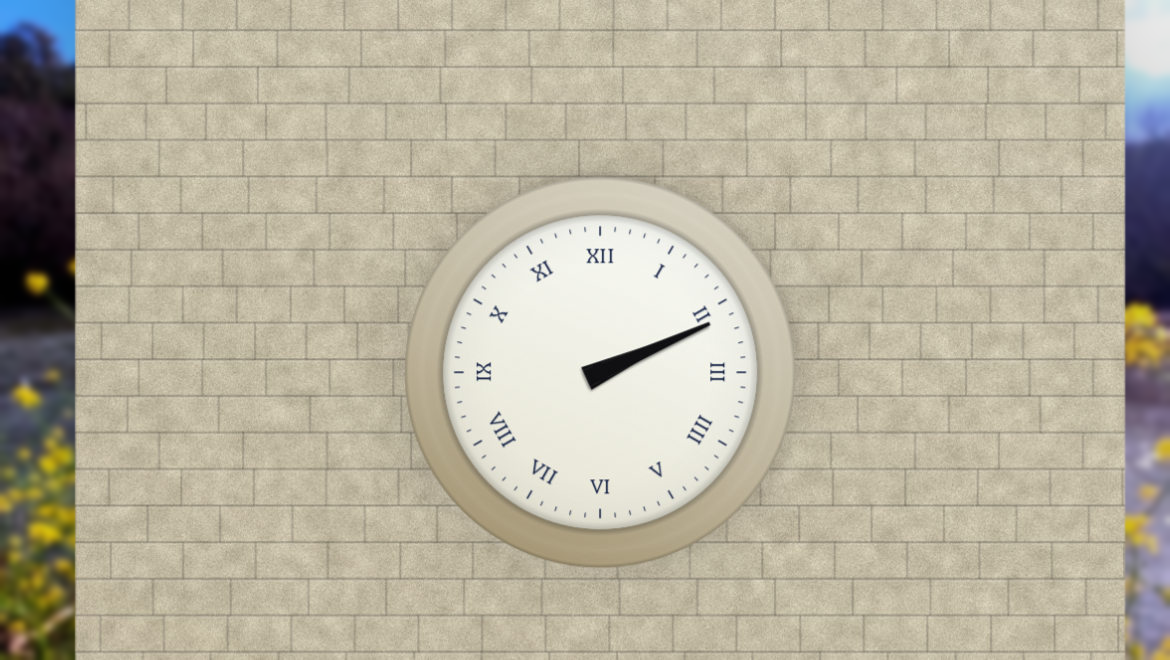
2:11
